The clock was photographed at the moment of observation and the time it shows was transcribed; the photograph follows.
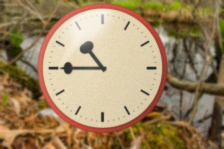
10:45
